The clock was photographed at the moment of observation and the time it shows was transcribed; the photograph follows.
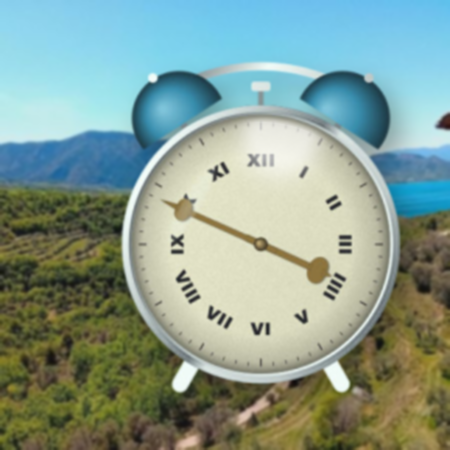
3:49
